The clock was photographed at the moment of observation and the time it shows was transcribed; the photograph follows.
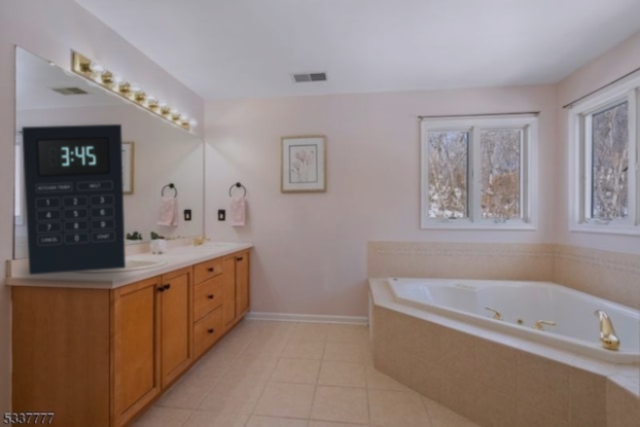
3:45
